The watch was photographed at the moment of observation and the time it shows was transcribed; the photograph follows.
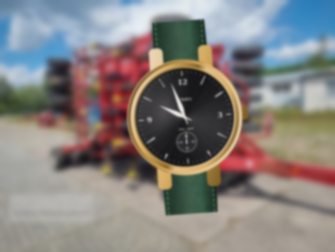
9:57
